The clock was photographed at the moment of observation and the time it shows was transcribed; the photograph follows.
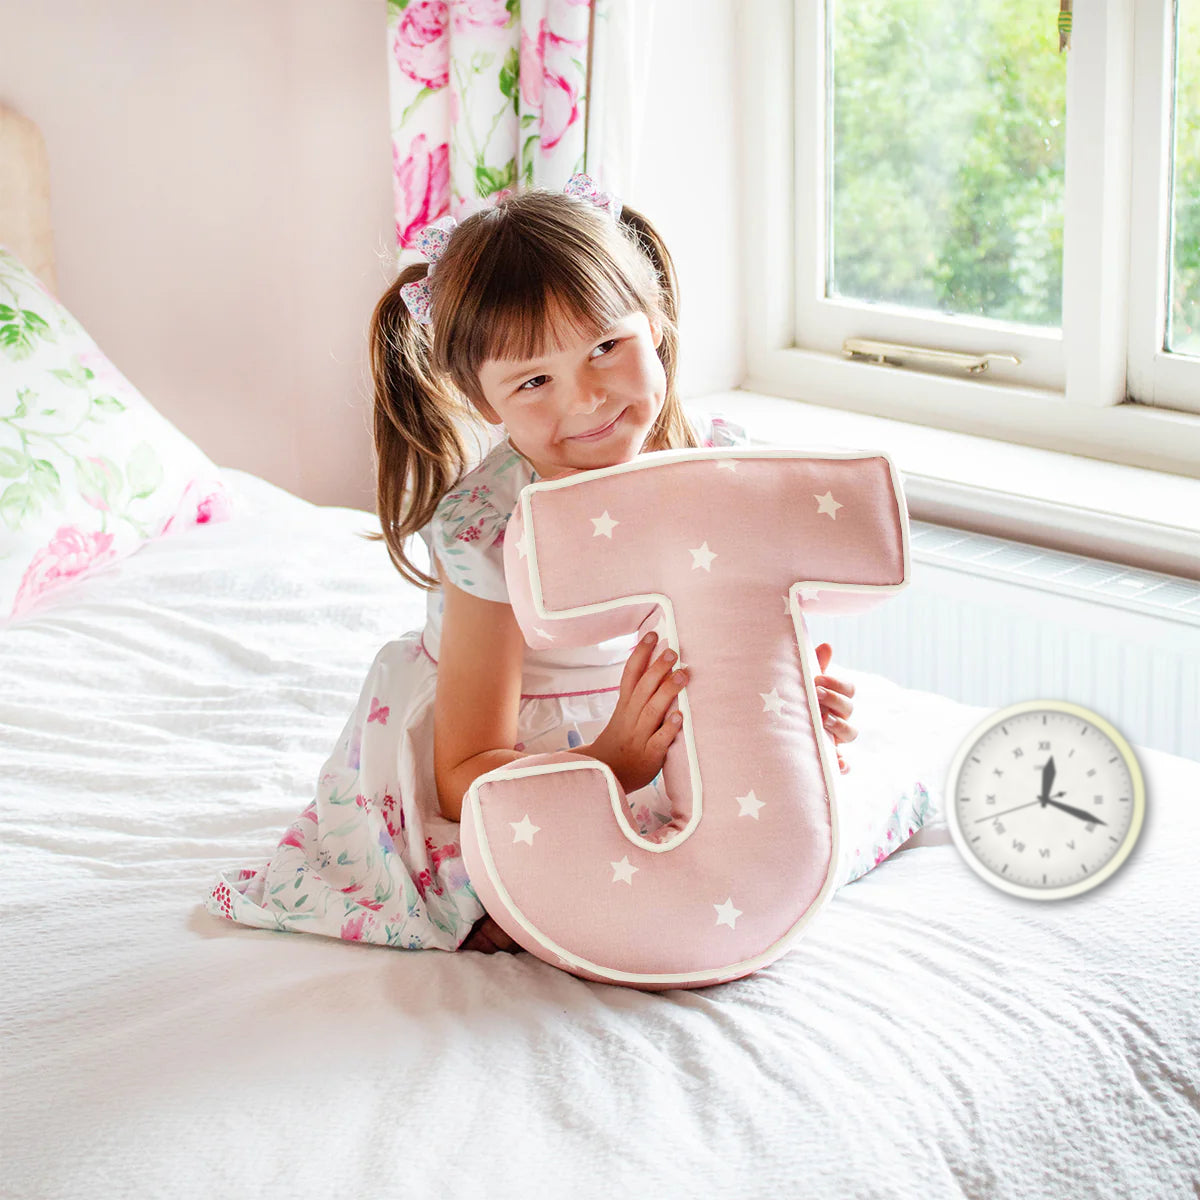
12:18:42
